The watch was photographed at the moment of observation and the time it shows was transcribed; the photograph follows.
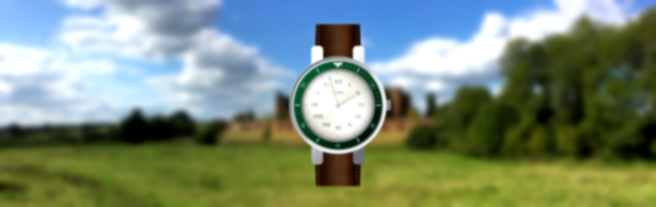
1:57
